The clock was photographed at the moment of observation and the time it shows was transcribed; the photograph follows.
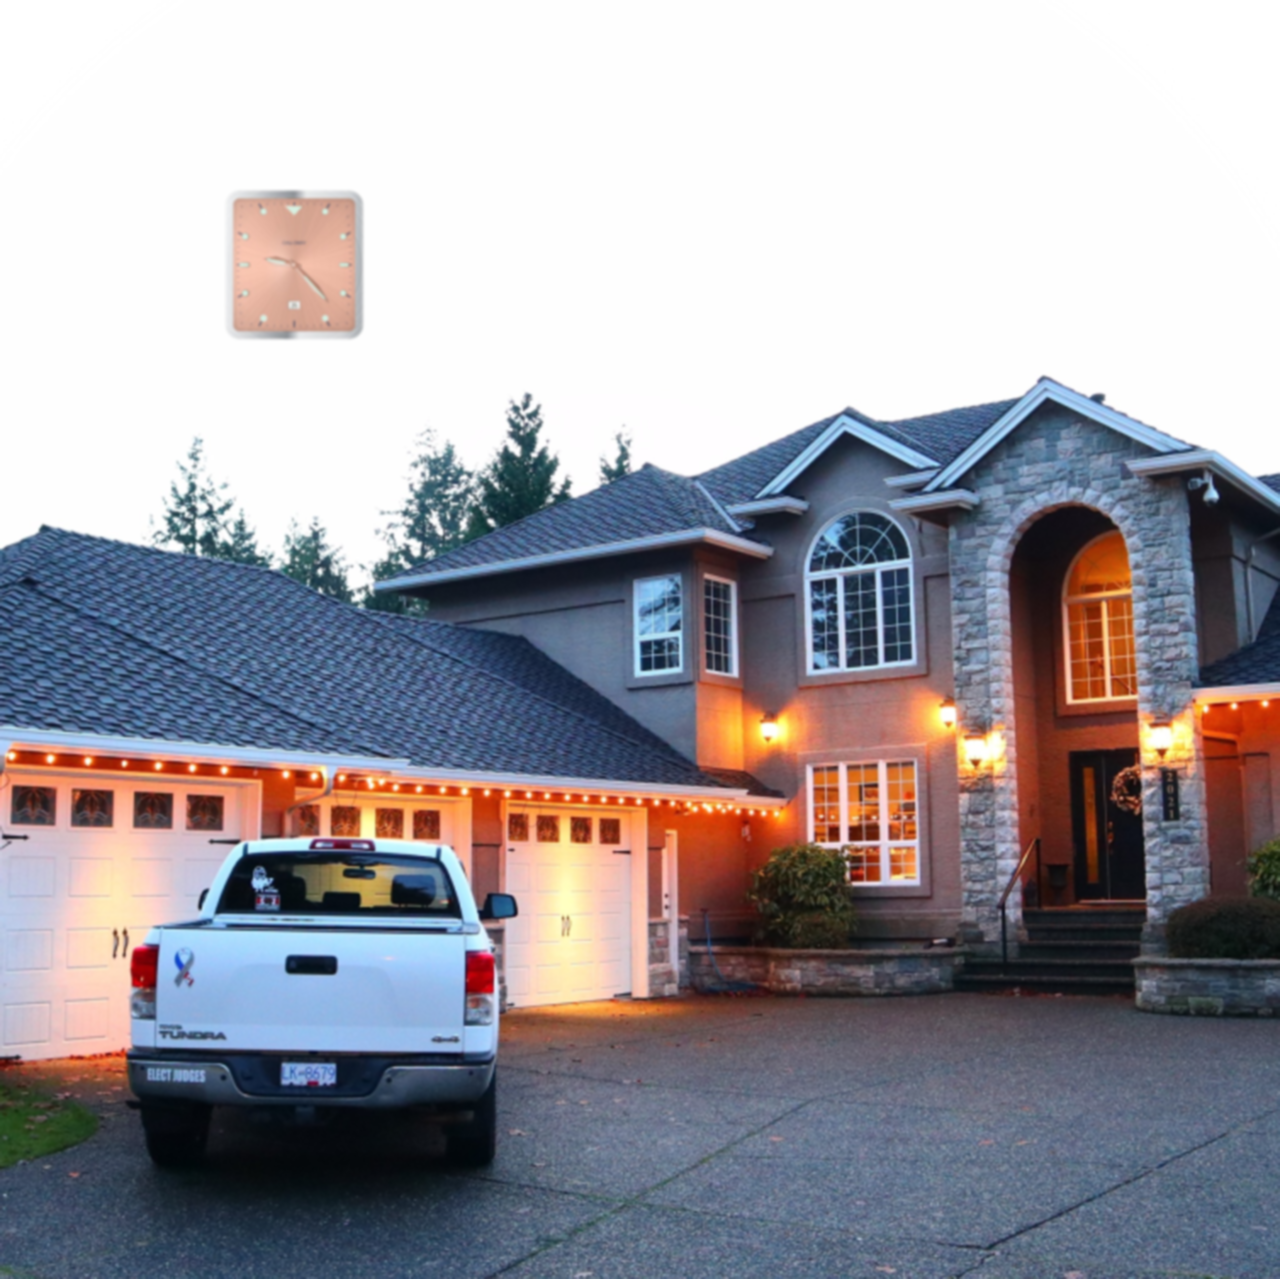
9:23
